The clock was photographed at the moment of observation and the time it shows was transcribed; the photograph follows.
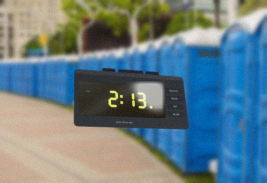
2:13
